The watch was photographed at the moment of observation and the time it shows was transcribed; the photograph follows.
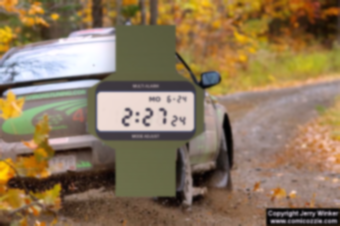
2:27
